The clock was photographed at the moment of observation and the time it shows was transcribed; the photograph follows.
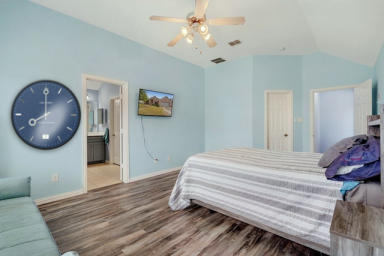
8:00
